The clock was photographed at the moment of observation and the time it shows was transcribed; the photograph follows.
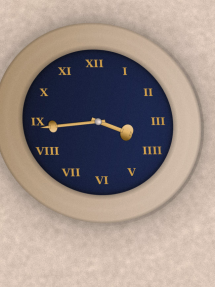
3:44
